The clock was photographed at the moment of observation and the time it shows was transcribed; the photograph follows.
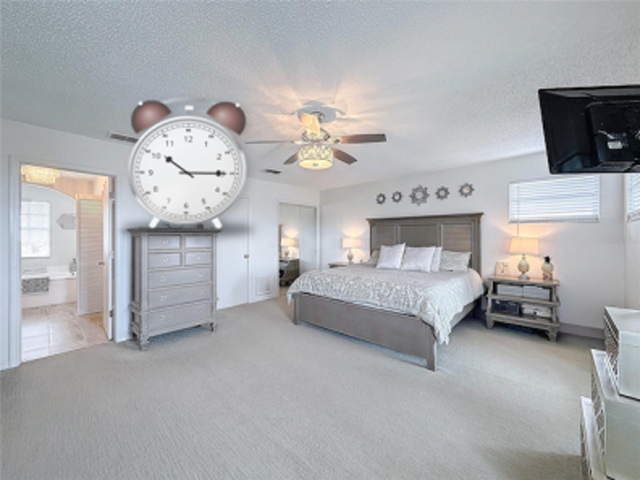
10:15
